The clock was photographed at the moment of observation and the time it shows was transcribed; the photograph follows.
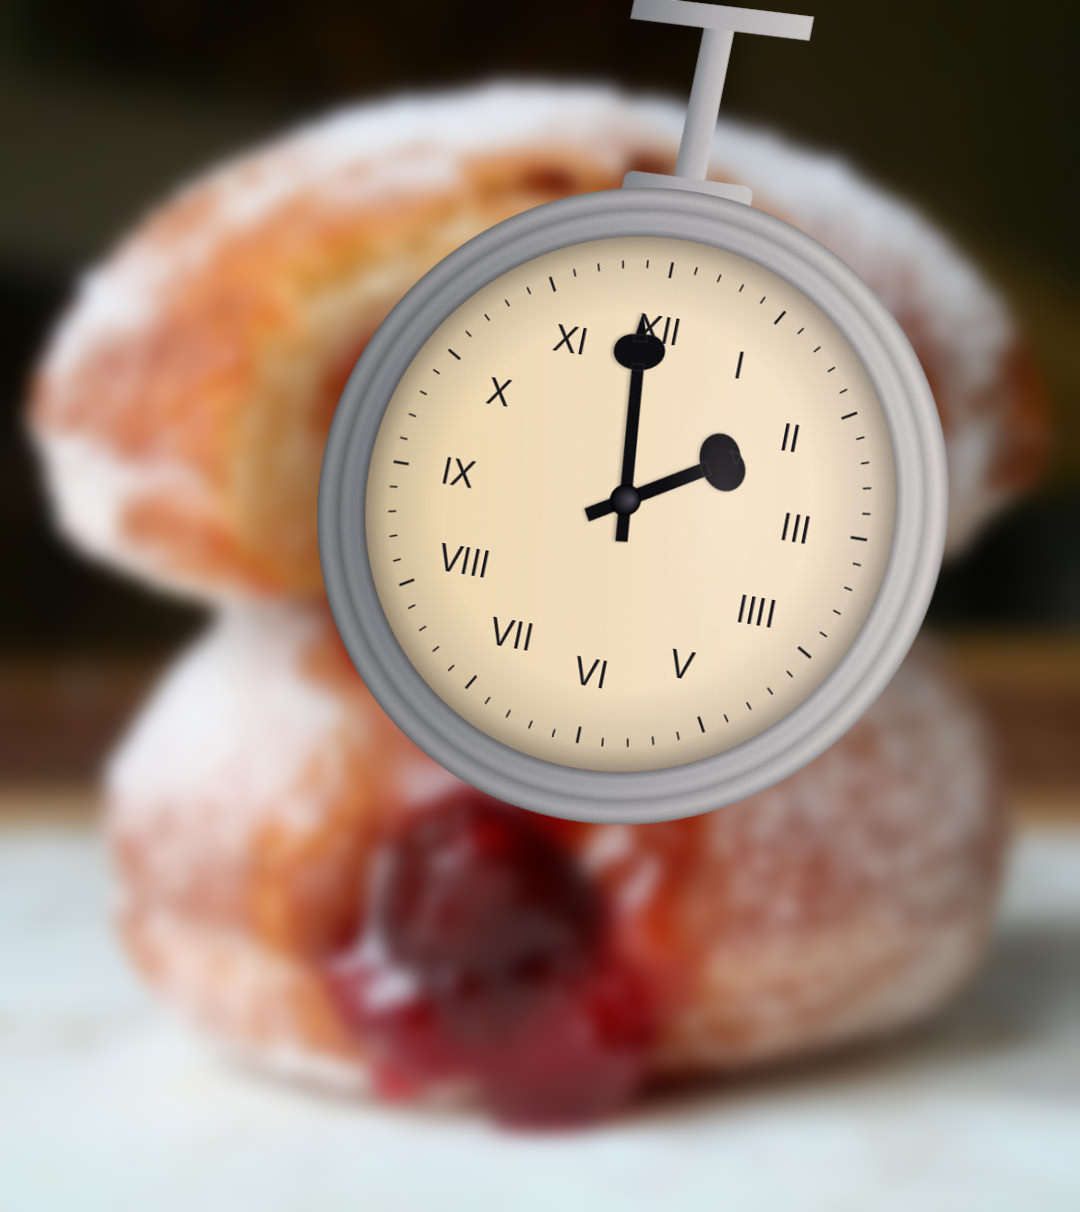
1:59
